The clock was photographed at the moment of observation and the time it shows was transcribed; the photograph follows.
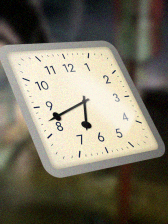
6:42
